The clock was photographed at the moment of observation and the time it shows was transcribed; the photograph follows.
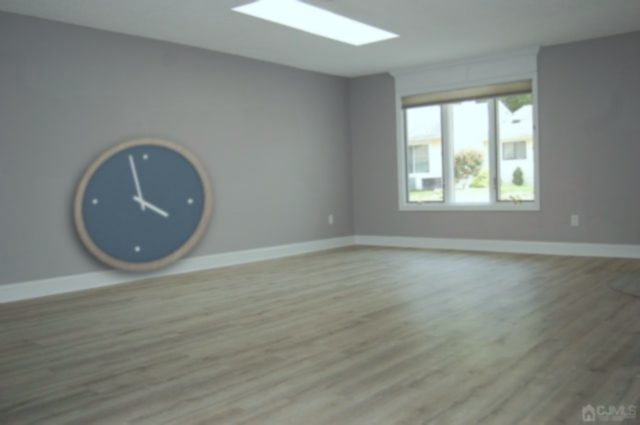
3:57
